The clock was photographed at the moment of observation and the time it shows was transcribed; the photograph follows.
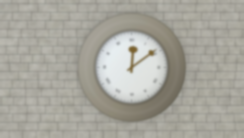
12:09
